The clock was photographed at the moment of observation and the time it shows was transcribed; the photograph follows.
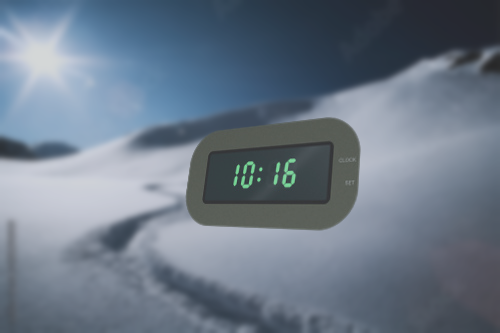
10:16
